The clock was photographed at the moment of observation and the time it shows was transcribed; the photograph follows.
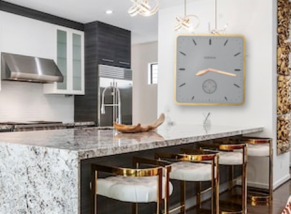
8:17
